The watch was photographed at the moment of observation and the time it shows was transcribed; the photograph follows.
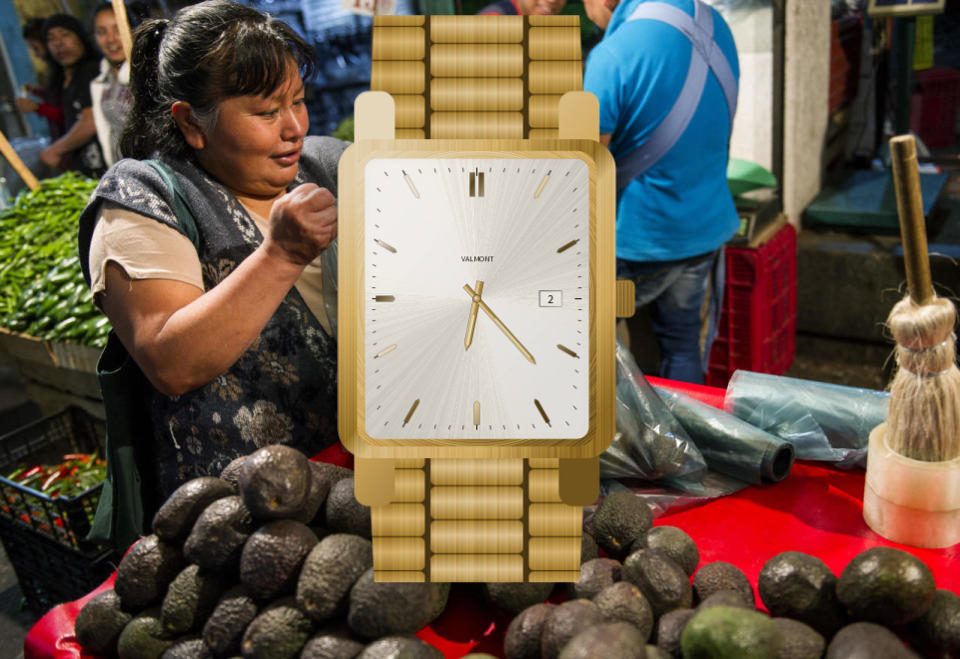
6:23
